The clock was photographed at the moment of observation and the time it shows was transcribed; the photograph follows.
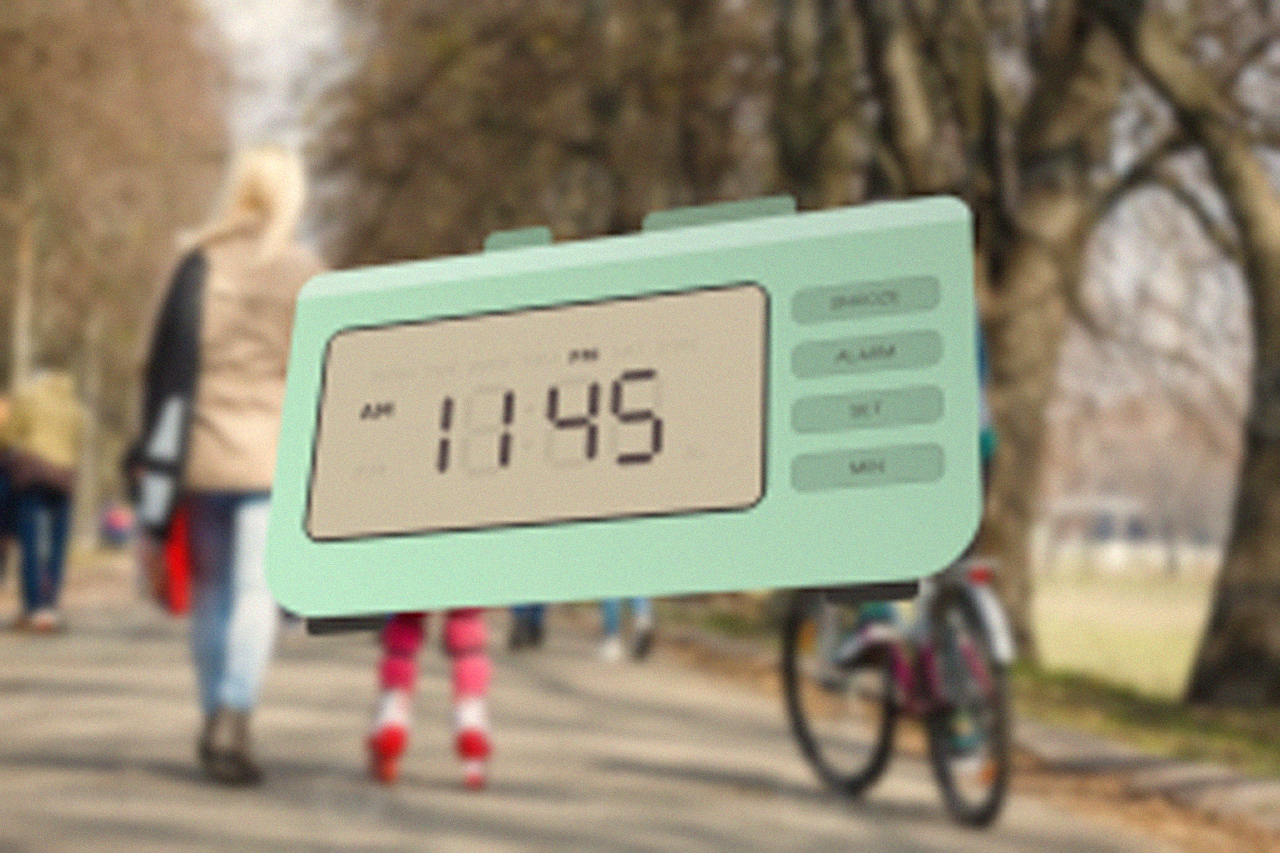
11:45
